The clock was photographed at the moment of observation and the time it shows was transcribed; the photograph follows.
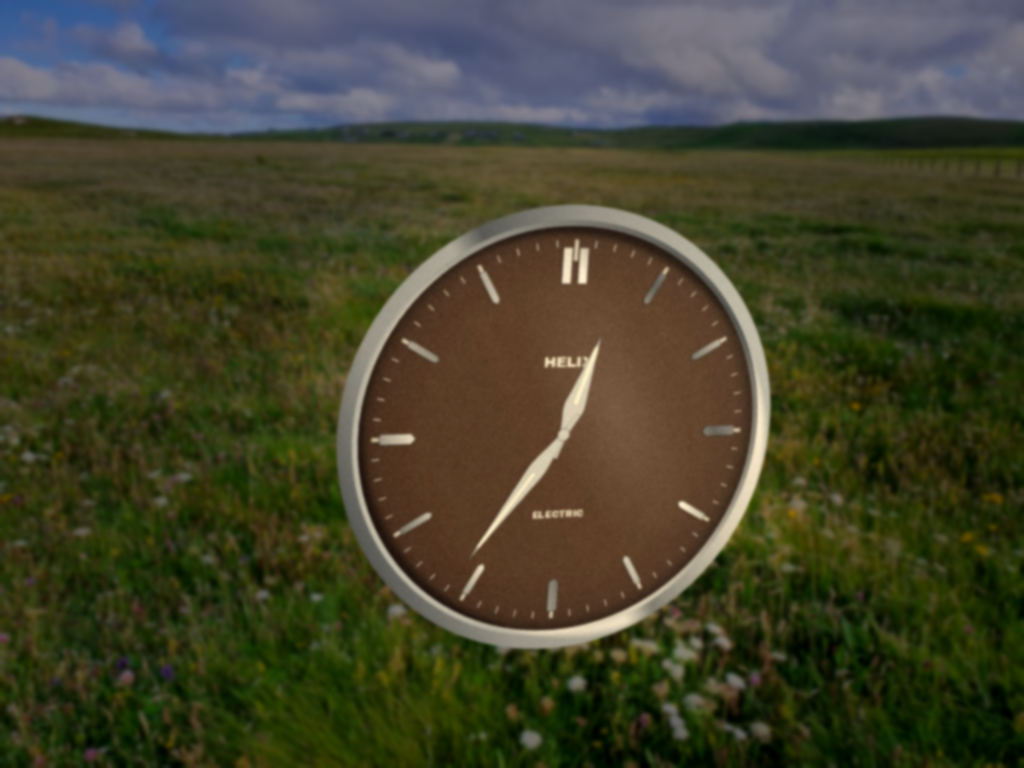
12:36
